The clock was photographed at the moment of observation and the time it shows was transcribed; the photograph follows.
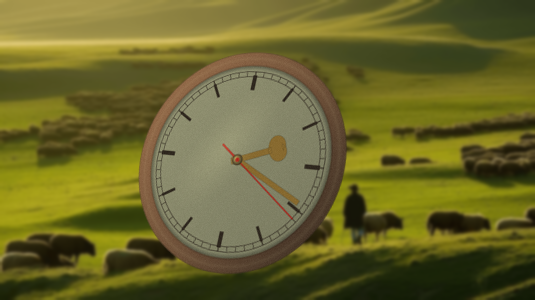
2:19:21
